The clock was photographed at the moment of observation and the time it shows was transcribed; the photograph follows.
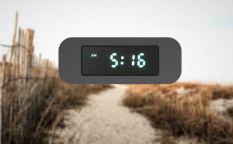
5:16
